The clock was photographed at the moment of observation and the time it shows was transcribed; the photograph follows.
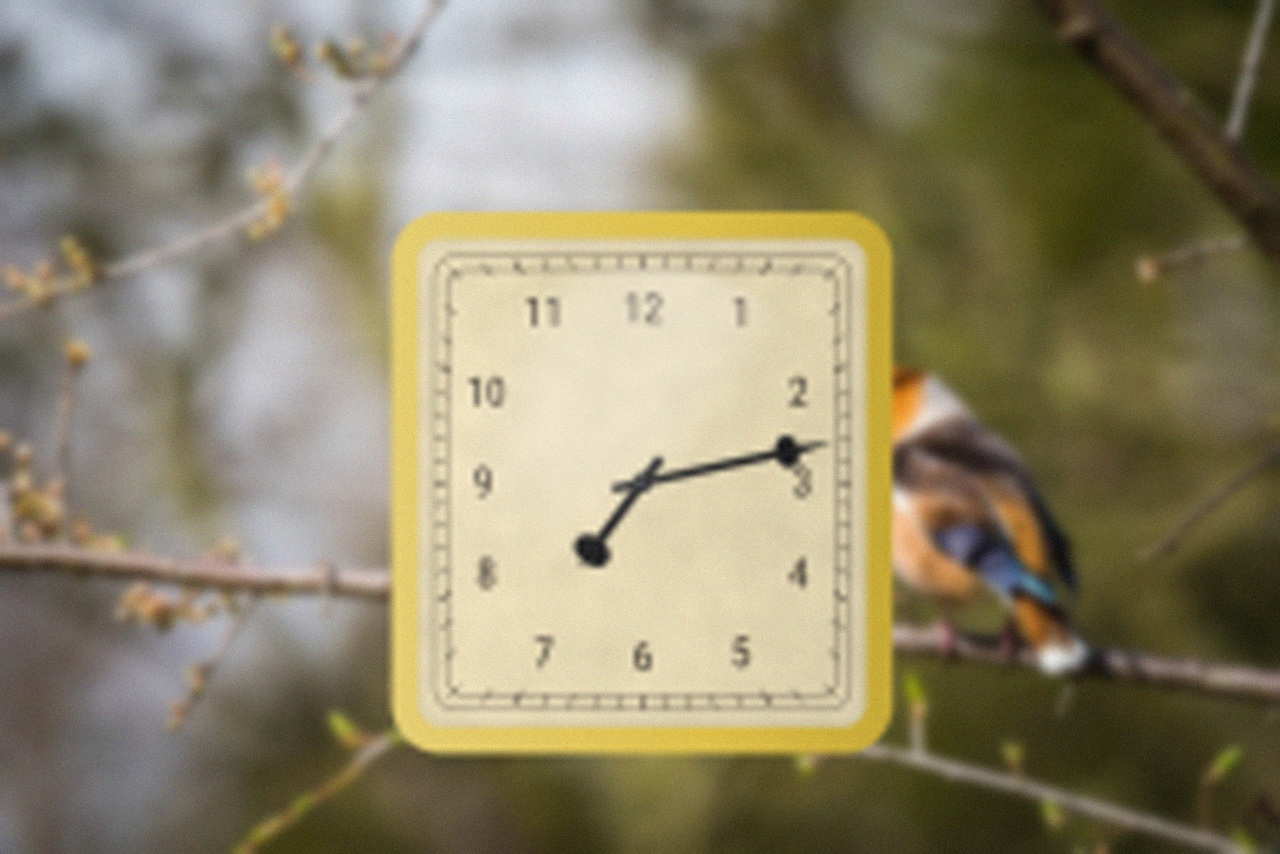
7:13
